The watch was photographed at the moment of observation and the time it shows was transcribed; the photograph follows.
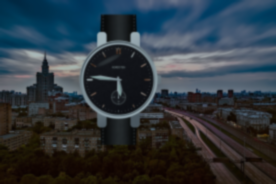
5:46
